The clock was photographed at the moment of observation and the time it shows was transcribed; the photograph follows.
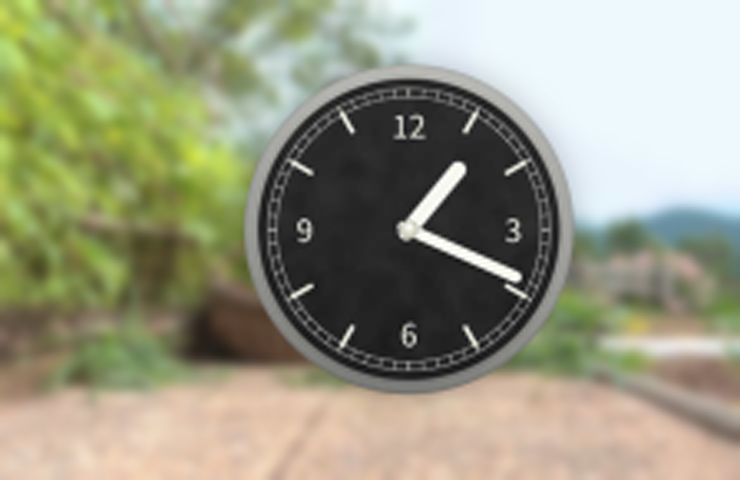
1:19
